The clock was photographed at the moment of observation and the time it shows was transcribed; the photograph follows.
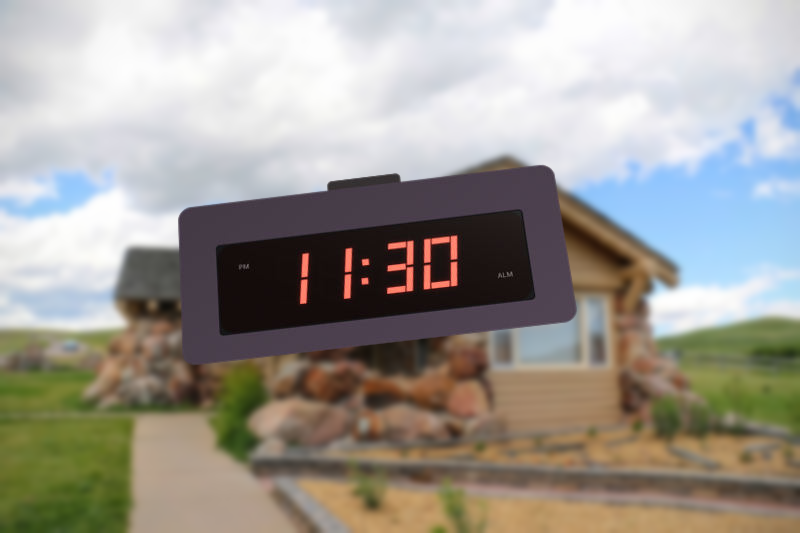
11:30
